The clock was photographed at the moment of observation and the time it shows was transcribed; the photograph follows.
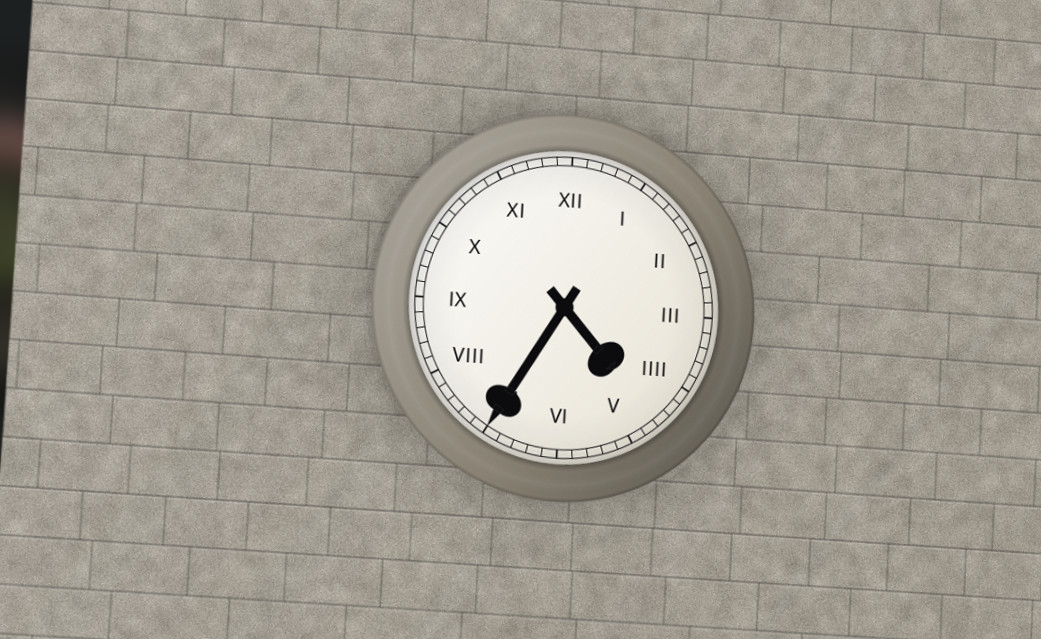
4:35
